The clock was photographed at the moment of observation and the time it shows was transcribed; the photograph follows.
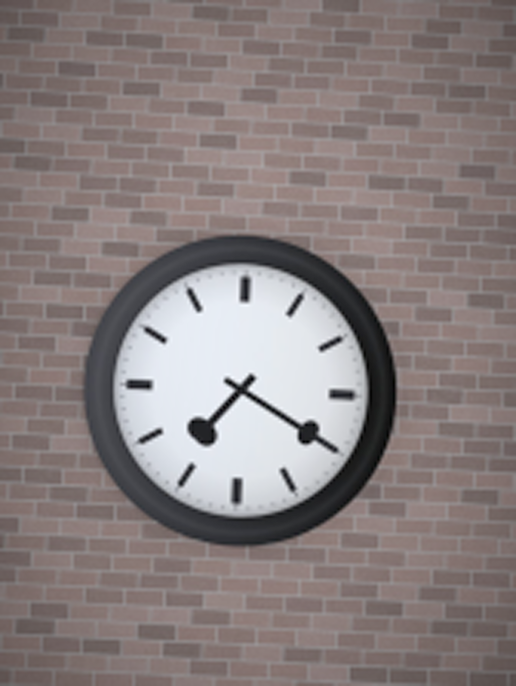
7:20
